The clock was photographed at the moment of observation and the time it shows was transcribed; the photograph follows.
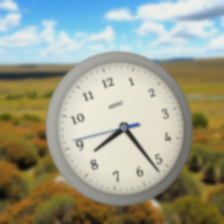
8:26:46
